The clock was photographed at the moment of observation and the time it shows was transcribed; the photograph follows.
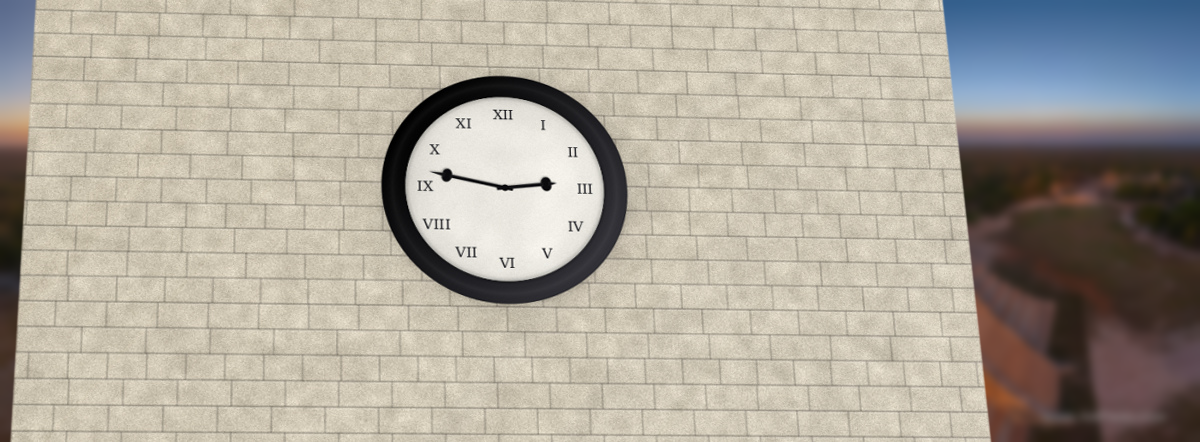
2:47
